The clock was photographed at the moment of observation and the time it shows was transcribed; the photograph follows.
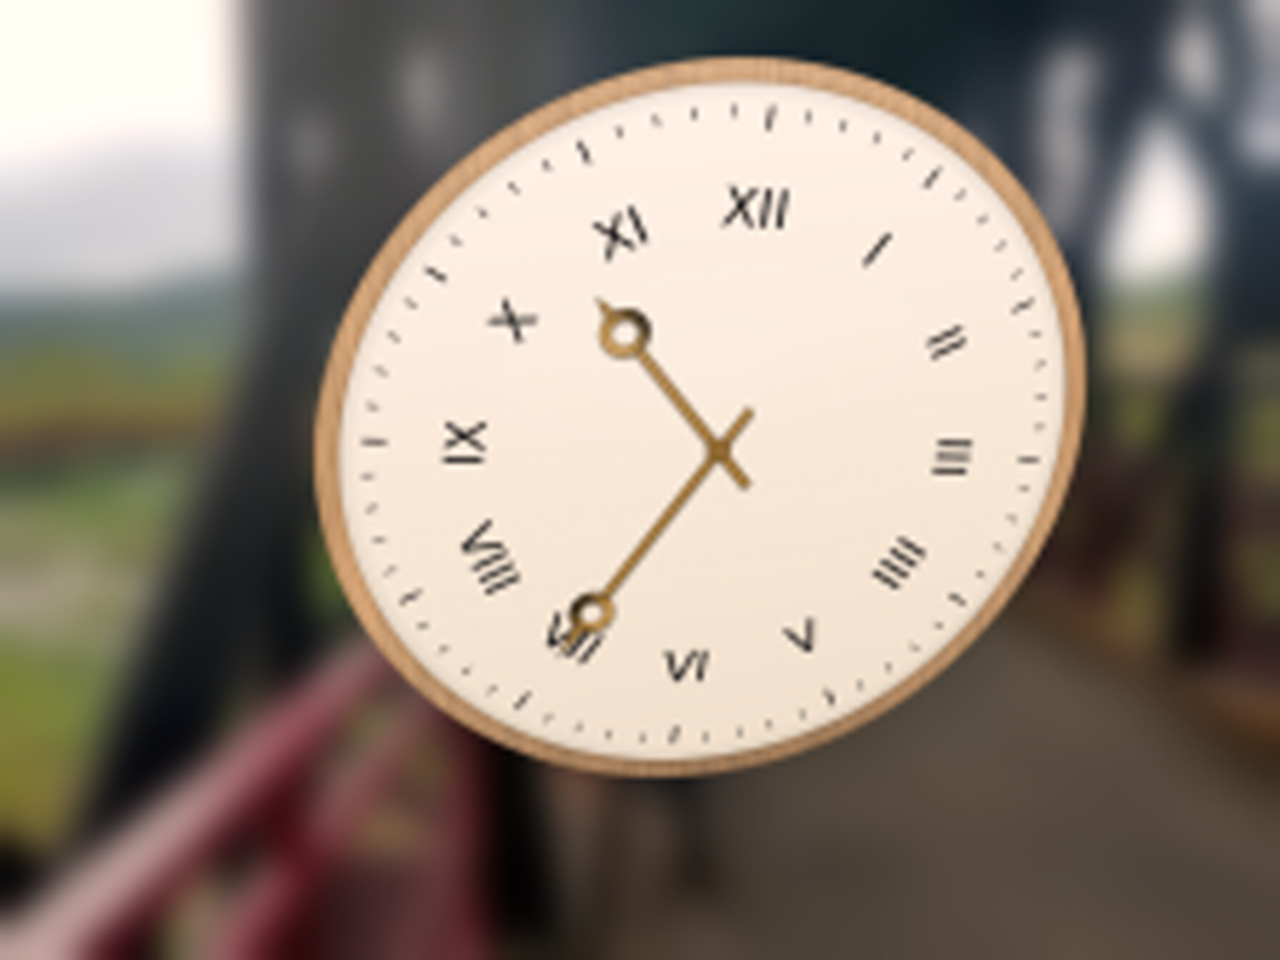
10:35
